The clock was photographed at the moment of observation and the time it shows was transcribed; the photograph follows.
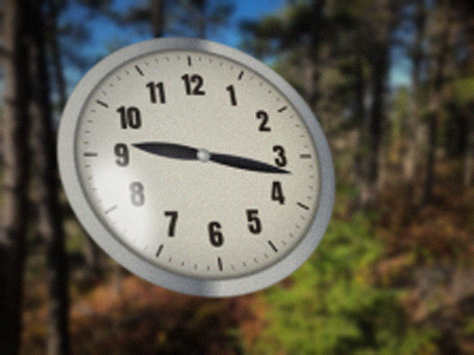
9:17
